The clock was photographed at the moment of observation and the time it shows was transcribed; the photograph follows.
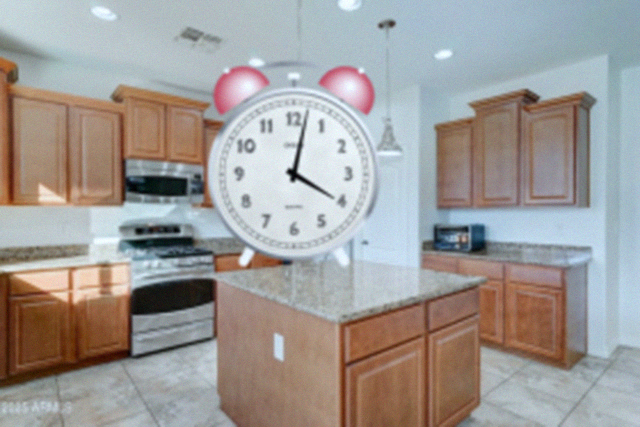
4:02
